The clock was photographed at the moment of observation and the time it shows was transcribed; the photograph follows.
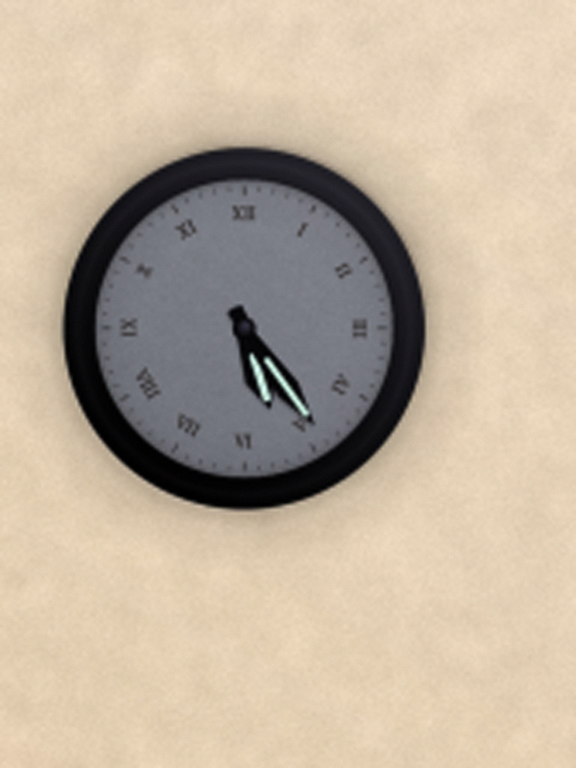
5:24
